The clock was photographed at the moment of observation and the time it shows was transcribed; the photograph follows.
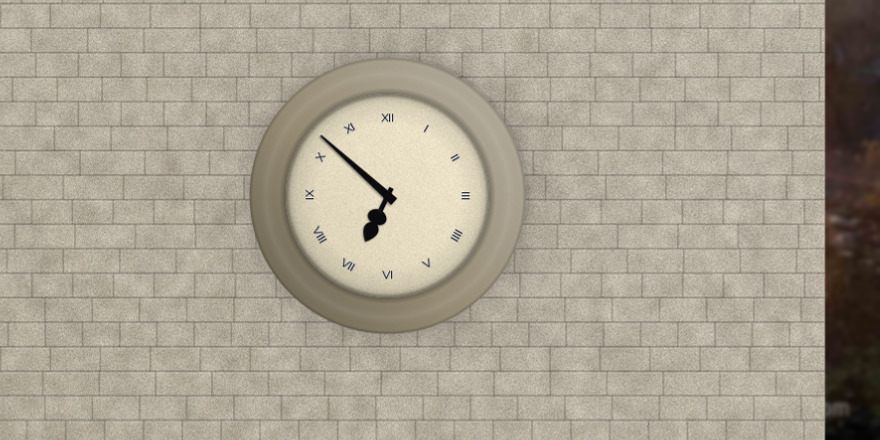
6:52
